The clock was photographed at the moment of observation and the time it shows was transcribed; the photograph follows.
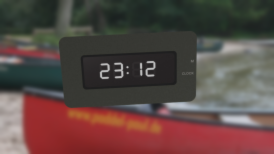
23:12
